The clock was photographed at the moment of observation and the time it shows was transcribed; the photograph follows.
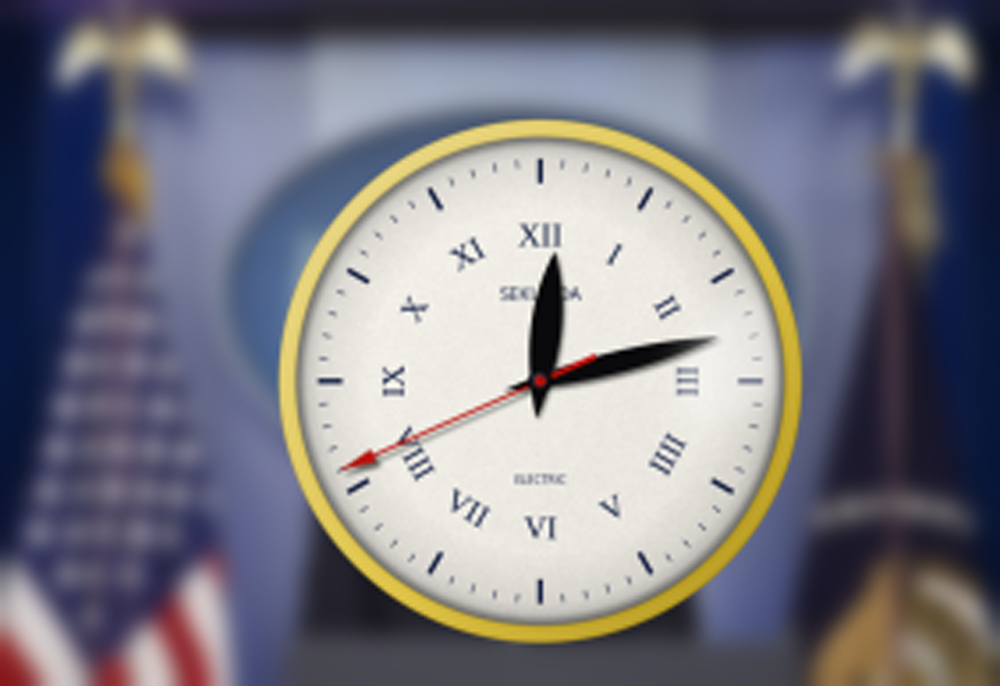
12:12:41
